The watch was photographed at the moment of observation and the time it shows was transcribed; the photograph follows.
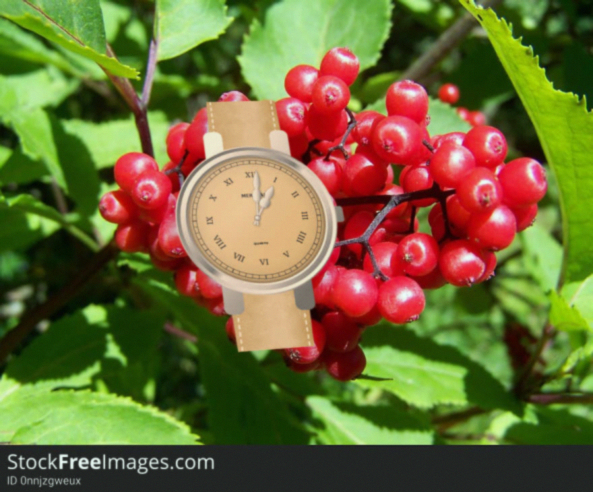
1:01
